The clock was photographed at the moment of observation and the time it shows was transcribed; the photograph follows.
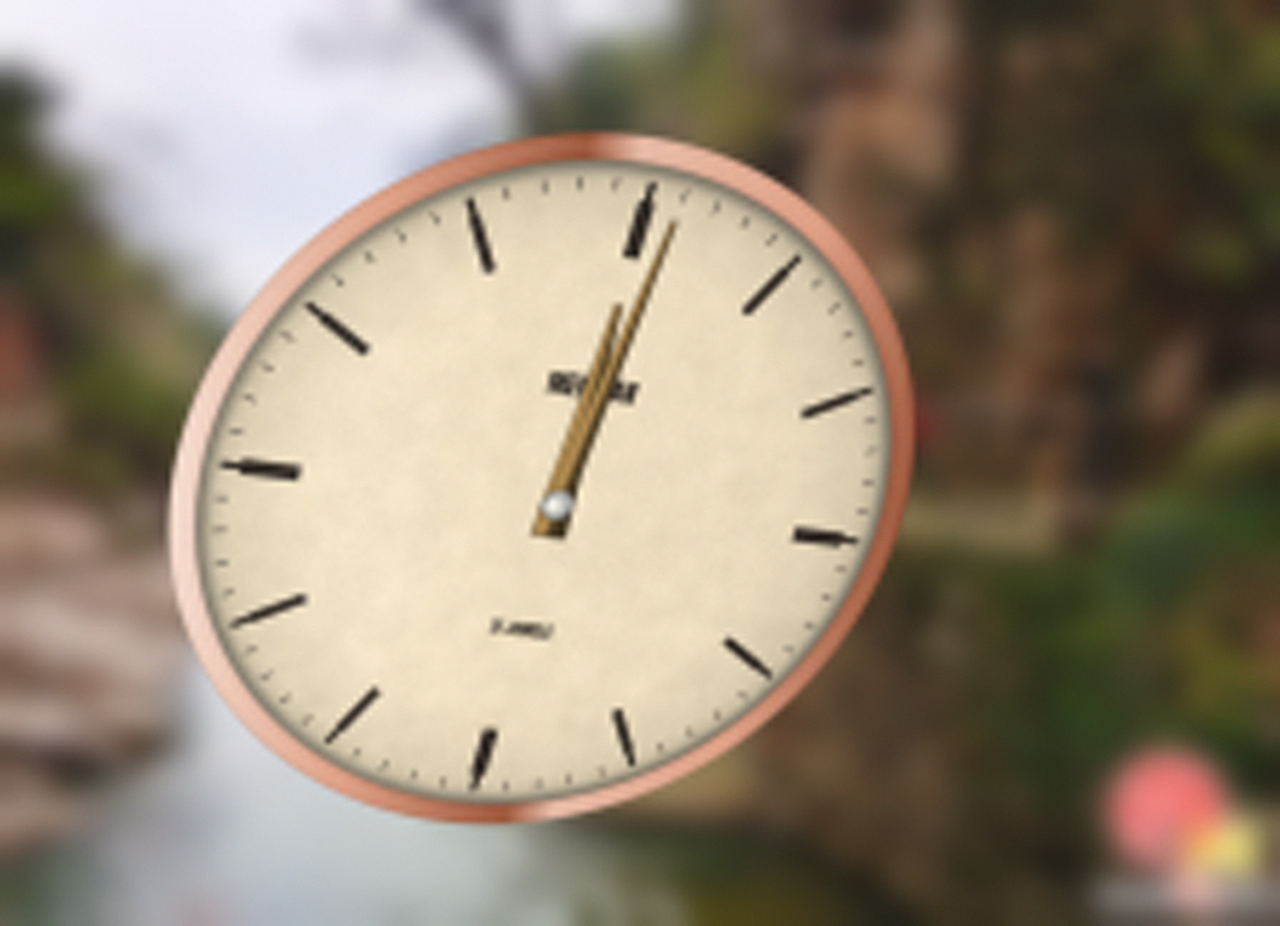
12:01
